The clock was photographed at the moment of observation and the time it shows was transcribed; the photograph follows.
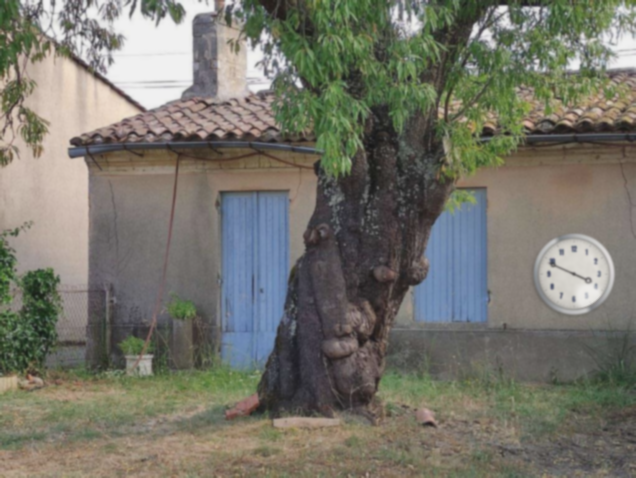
3:49
